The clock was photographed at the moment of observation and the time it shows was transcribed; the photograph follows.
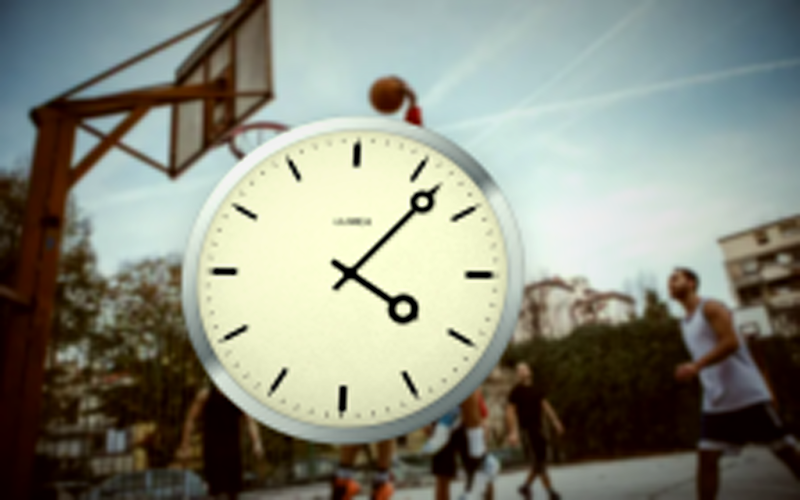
4:07
